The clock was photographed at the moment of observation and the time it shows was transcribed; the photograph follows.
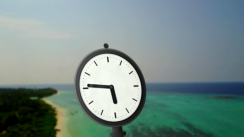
5:46
